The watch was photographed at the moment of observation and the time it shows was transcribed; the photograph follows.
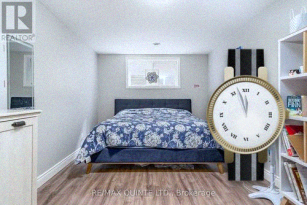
11:57
